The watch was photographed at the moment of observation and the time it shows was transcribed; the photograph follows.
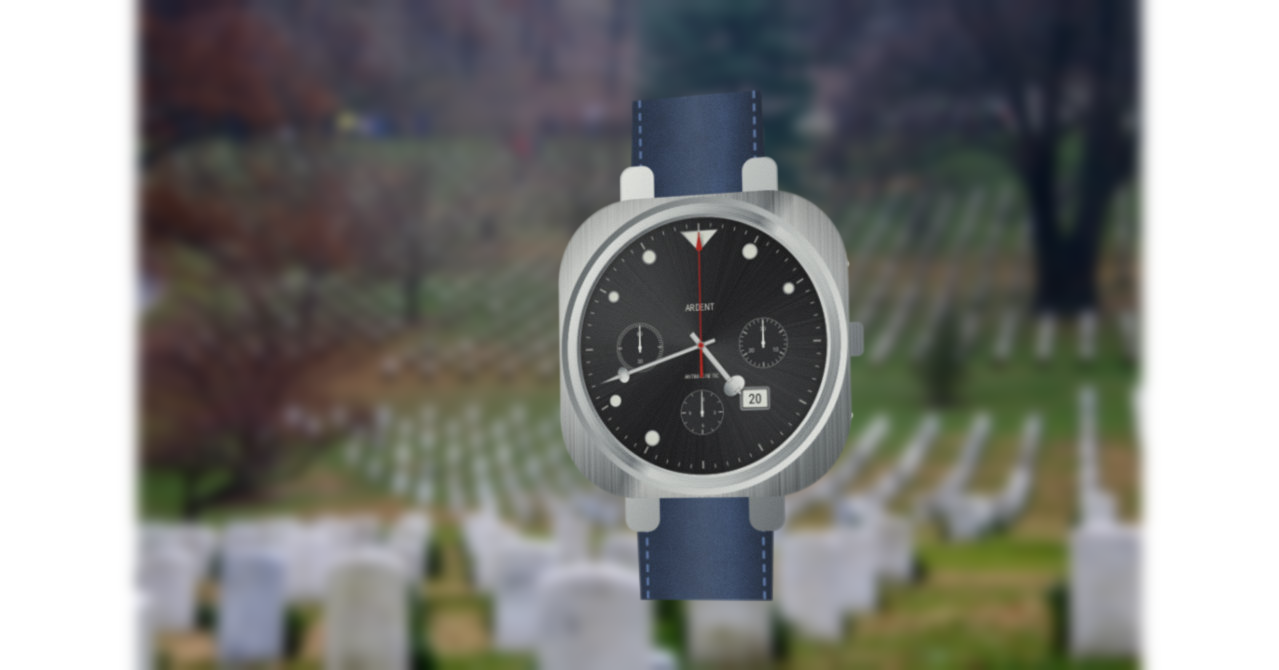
4:42
